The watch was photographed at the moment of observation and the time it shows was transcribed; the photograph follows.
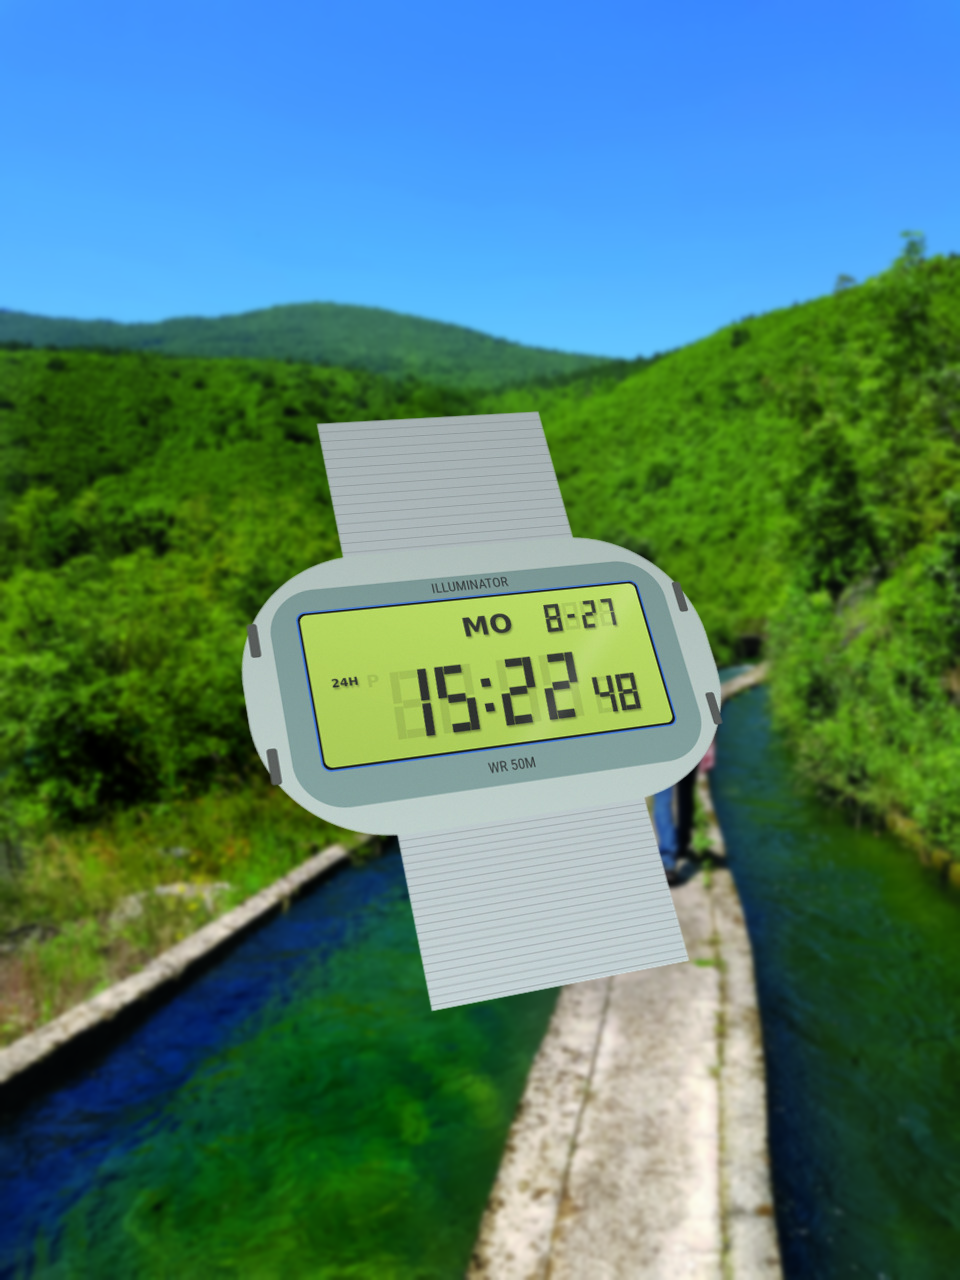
15:22:48
